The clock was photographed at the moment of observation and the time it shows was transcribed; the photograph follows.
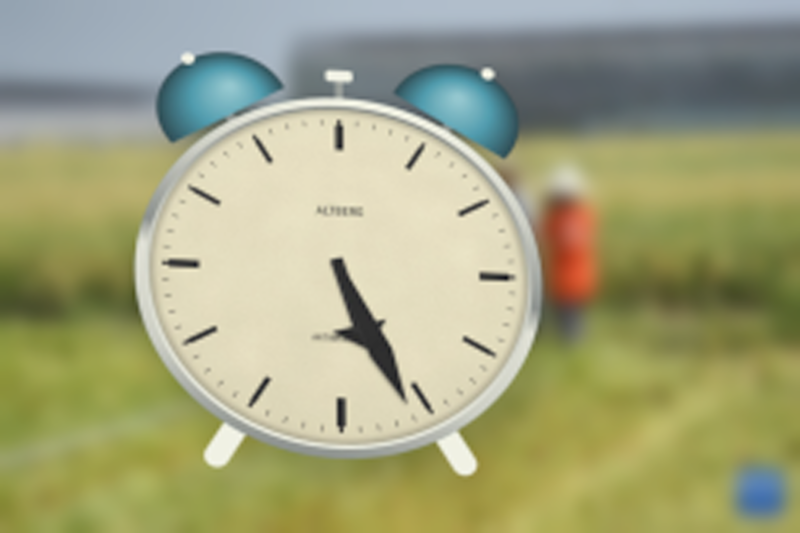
5:26
